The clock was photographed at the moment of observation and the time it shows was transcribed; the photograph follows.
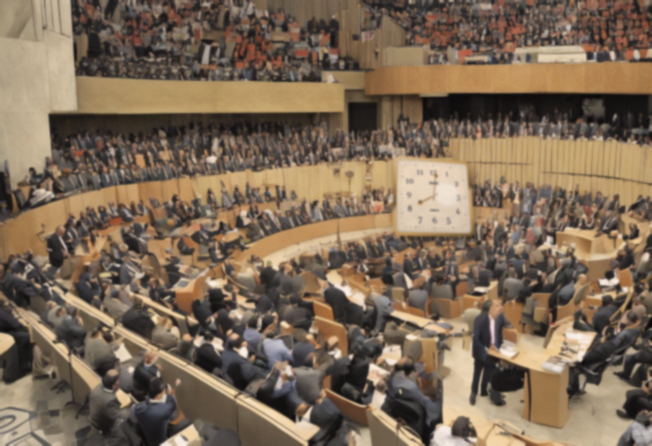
8:01
